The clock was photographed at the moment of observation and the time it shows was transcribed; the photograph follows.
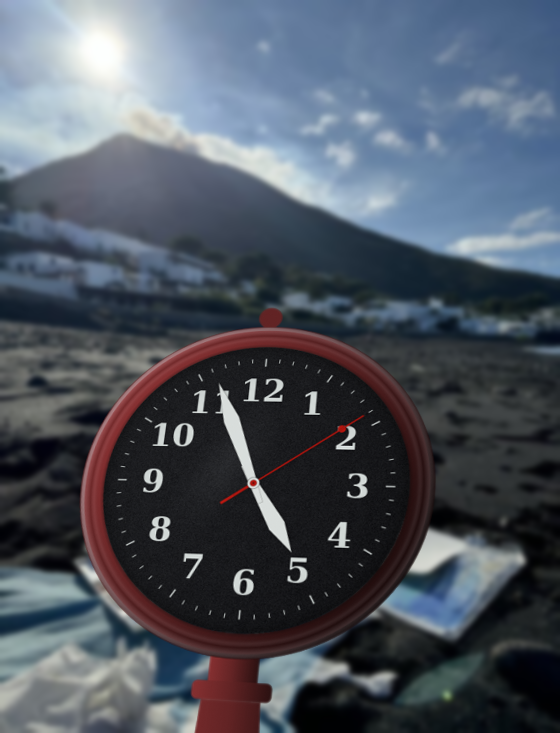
4:56:09
